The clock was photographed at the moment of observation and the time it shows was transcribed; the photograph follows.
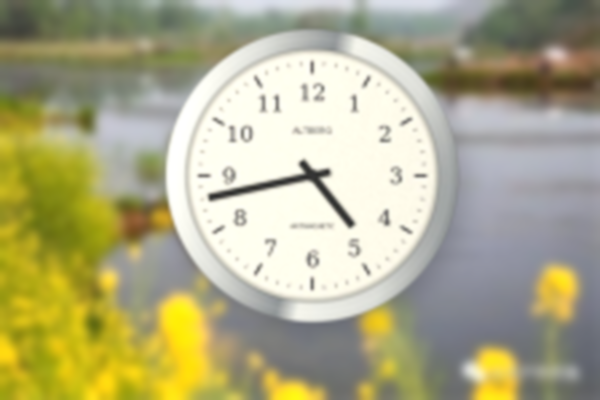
4:43
